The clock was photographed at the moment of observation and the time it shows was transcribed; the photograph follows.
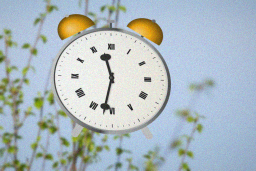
11:32
